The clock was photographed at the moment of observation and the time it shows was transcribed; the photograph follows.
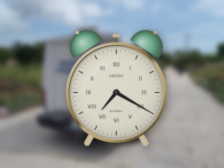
7:20
